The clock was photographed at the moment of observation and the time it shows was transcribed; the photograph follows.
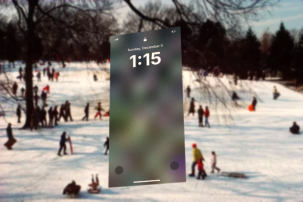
1:15
